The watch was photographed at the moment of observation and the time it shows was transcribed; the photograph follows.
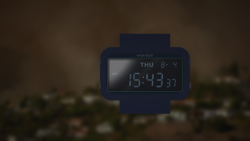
15:43:37
